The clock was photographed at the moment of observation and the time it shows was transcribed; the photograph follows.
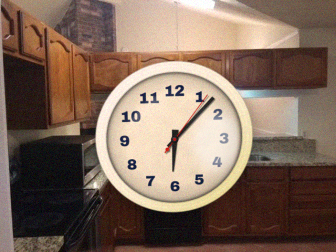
6:07:06
